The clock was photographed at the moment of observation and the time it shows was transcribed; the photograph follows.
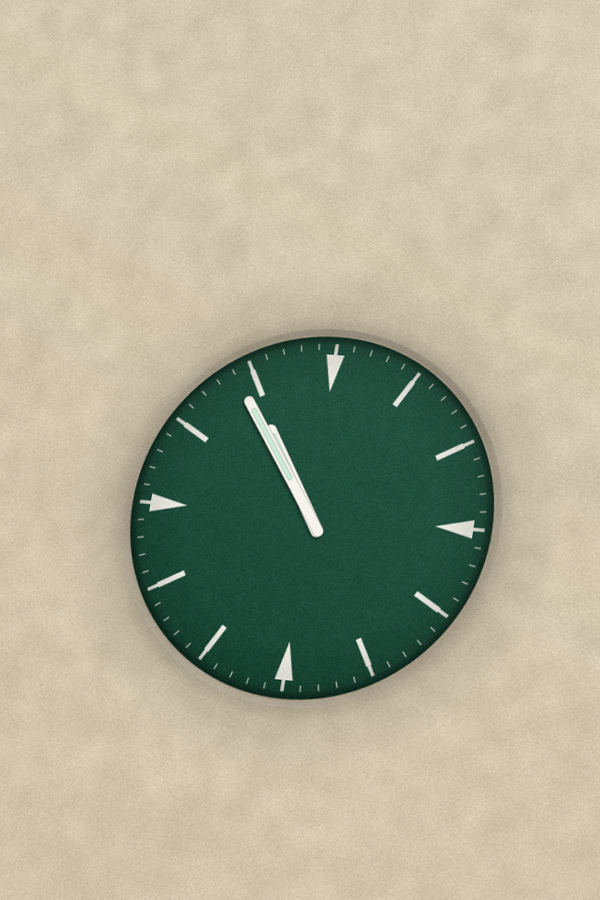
10:54
